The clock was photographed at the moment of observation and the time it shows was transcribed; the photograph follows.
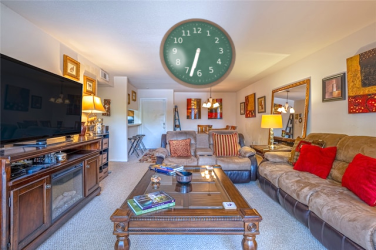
6:33
